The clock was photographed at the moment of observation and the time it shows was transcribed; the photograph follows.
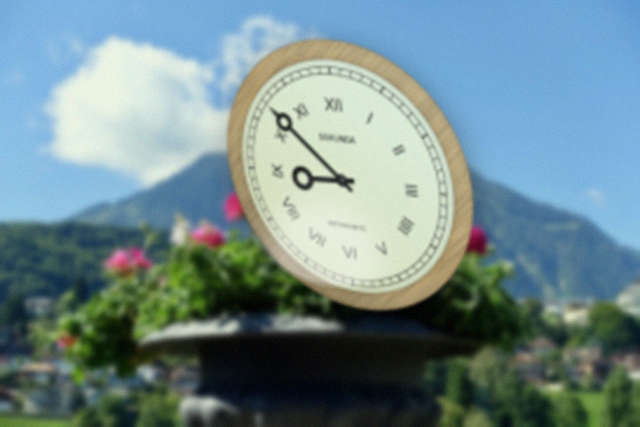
8:52
